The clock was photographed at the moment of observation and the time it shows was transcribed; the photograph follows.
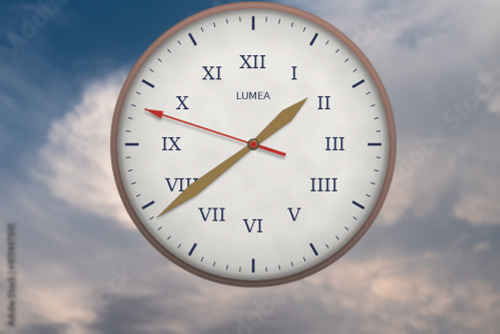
1:38:48
